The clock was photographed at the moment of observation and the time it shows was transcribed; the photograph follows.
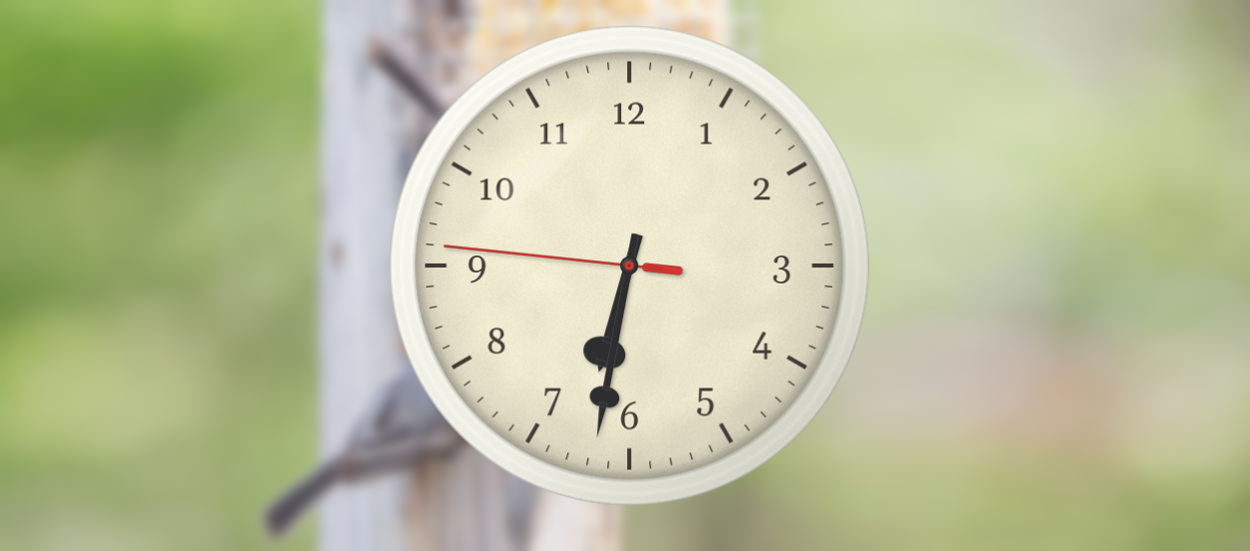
6:31:46
